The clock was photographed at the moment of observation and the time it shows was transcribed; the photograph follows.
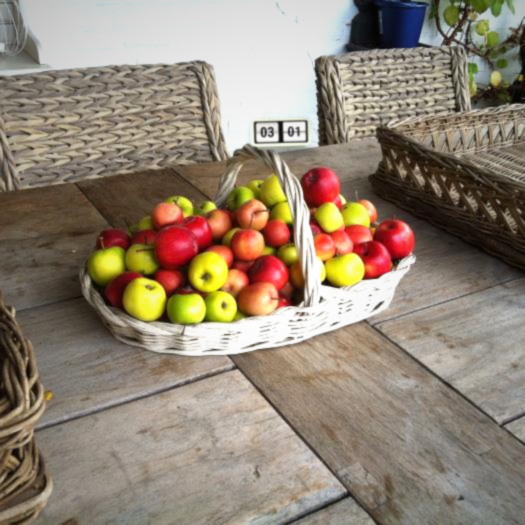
3:01
